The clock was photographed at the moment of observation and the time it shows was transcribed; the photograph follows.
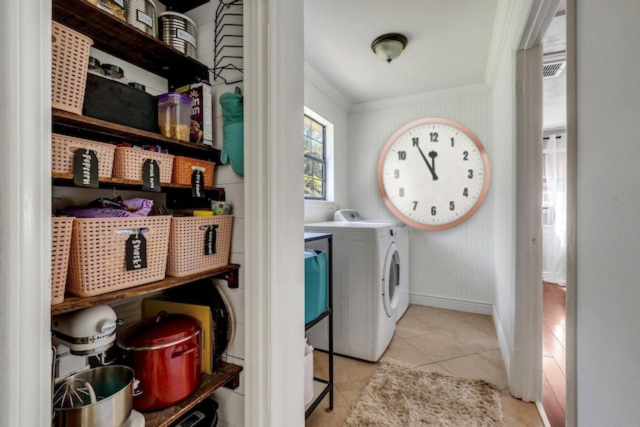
11:55
